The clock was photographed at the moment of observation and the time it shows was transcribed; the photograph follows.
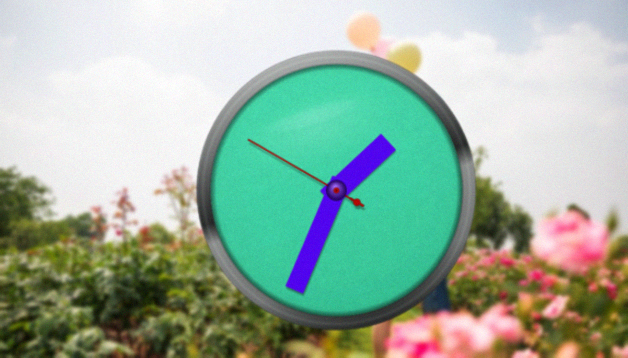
1:33:50
